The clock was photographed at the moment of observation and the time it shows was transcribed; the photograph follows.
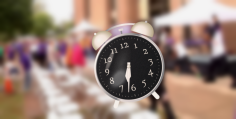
6:32
